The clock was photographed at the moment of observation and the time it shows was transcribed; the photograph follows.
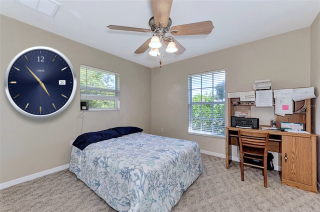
4:53
